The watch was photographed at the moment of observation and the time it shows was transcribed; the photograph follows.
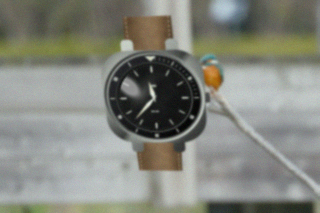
11:37
